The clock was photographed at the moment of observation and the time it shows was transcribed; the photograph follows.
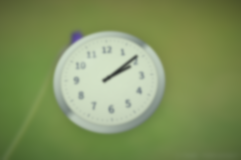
2:09
